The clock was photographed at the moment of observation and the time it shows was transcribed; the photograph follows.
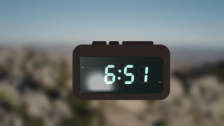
6:51
